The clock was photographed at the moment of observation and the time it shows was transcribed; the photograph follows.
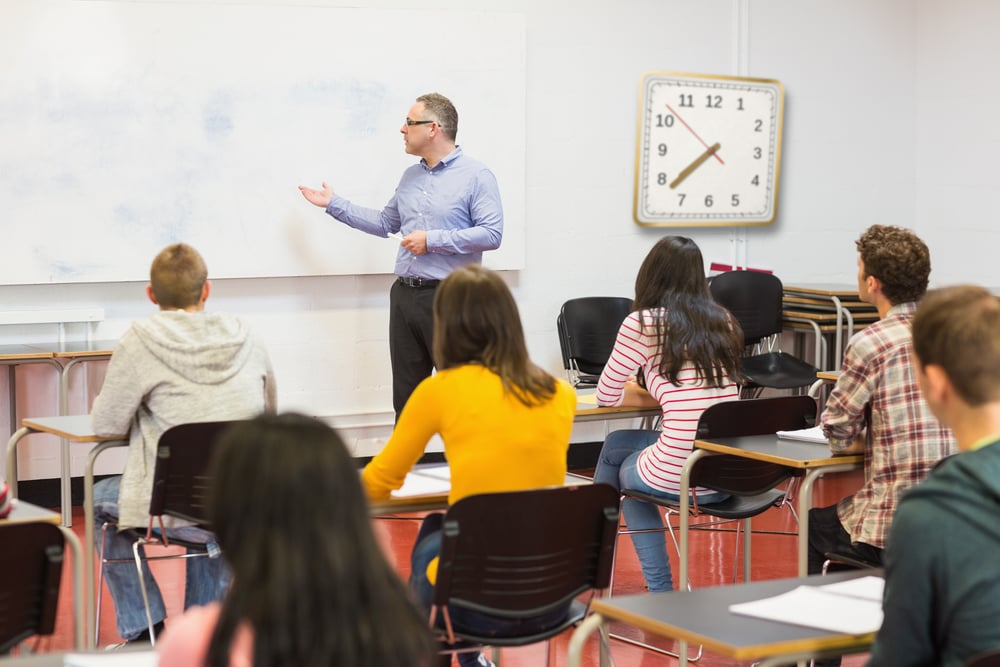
7:37:52
